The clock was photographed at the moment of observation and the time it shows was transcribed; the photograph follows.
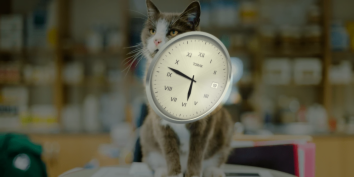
5:47
